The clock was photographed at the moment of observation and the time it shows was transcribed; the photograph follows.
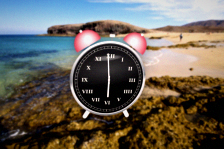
5:59
